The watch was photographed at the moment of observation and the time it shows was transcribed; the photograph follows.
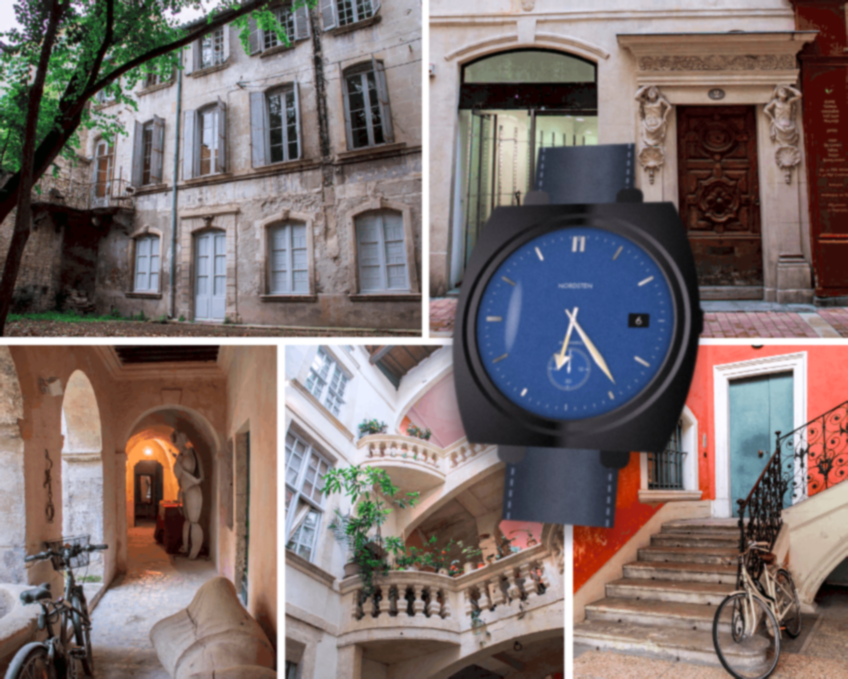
6:24
